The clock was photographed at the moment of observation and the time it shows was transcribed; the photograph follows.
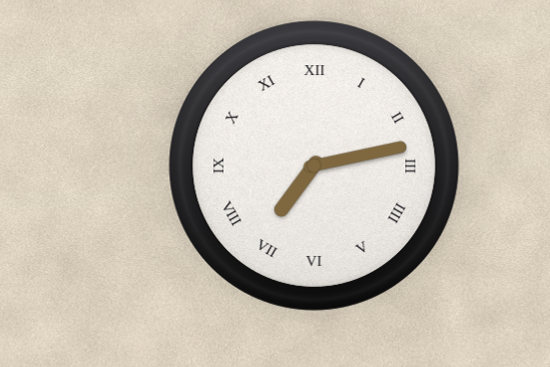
7:13
